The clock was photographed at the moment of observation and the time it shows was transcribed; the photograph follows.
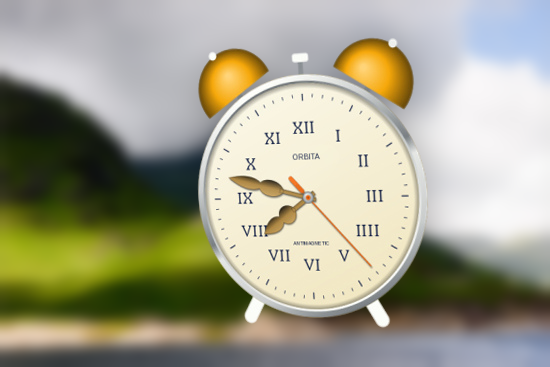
7:47:23
